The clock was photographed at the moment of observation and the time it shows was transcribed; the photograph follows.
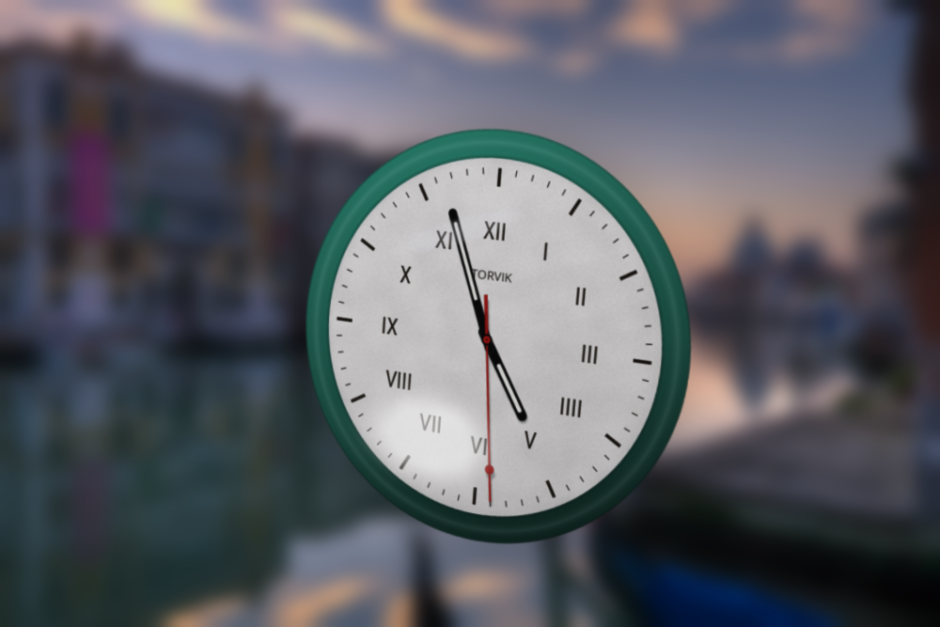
4:56:29
